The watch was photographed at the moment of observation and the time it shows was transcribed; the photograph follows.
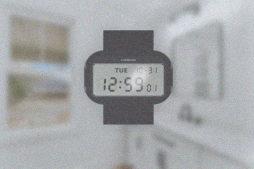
12:59:01
